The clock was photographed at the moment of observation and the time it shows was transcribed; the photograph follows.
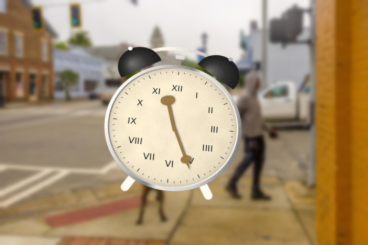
11:26
